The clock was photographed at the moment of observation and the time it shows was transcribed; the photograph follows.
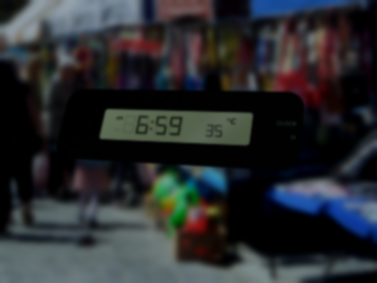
6:59
